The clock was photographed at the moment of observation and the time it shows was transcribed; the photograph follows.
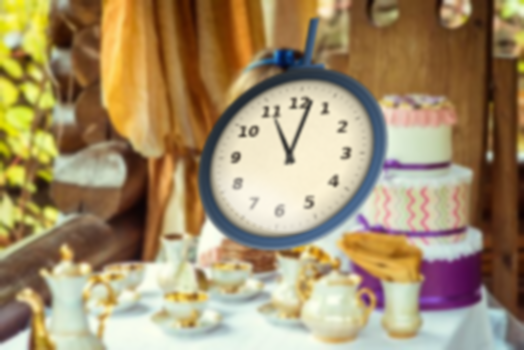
11:02
